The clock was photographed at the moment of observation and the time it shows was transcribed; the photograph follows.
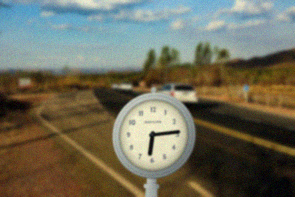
6:14
